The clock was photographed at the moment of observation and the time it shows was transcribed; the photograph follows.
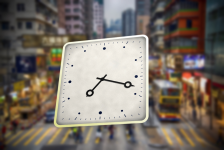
7:18
